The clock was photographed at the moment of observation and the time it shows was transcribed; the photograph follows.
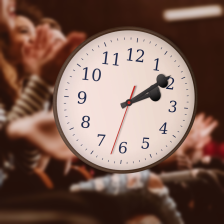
2:08:32
